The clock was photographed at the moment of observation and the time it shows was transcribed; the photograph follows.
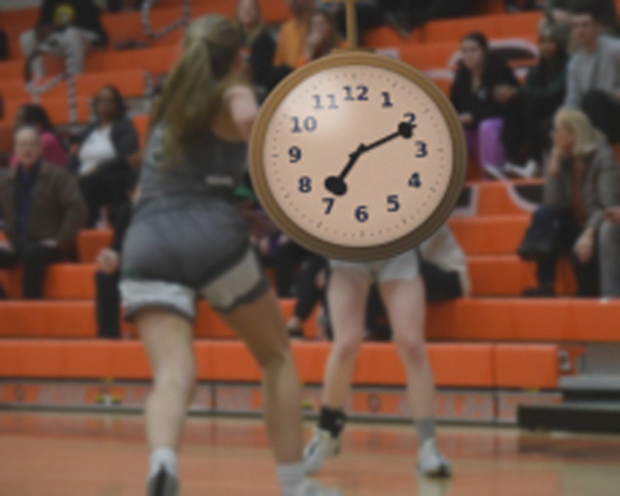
7:11
